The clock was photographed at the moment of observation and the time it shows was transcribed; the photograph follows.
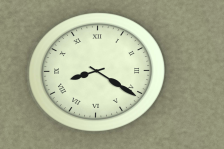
8:21
